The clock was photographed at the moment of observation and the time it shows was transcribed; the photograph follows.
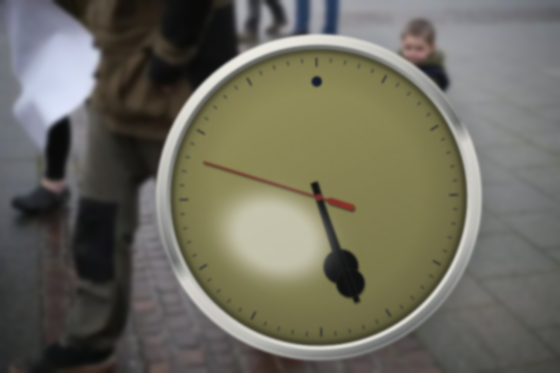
5:26:48
